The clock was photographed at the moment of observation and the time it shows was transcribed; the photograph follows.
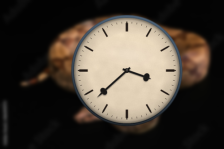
3:38
